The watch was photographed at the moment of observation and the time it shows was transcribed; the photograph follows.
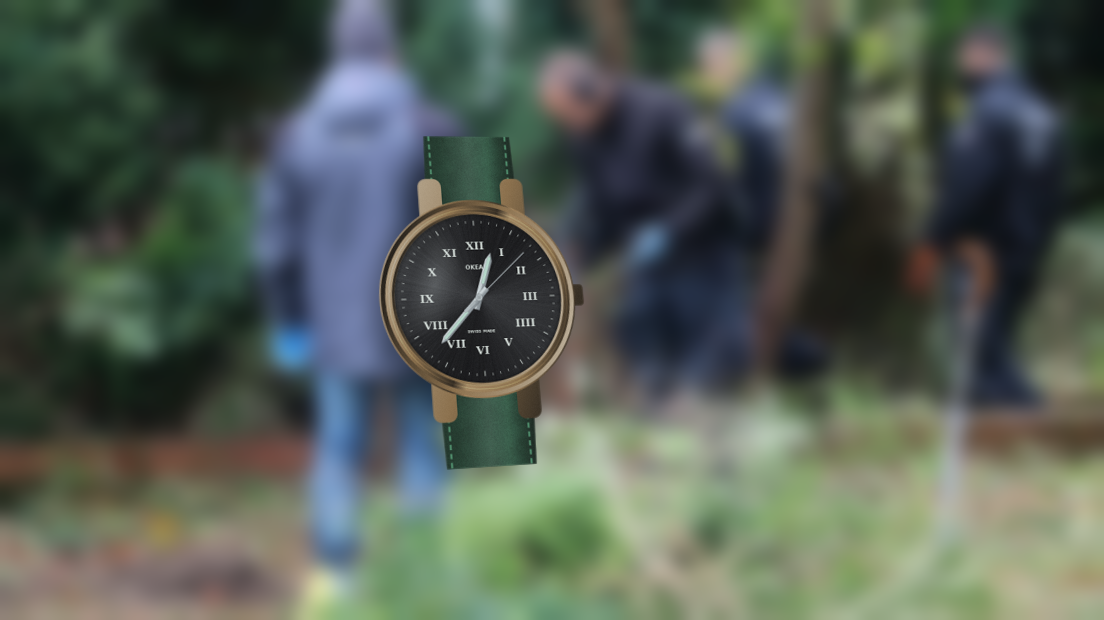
12:37:08
